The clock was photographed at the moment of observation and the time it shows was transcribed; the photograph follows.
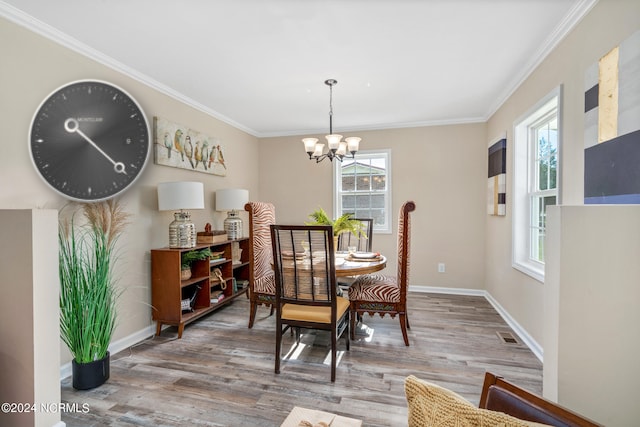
10:22
